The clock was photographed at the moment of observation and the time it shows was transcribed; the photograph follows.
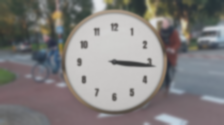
3:16
